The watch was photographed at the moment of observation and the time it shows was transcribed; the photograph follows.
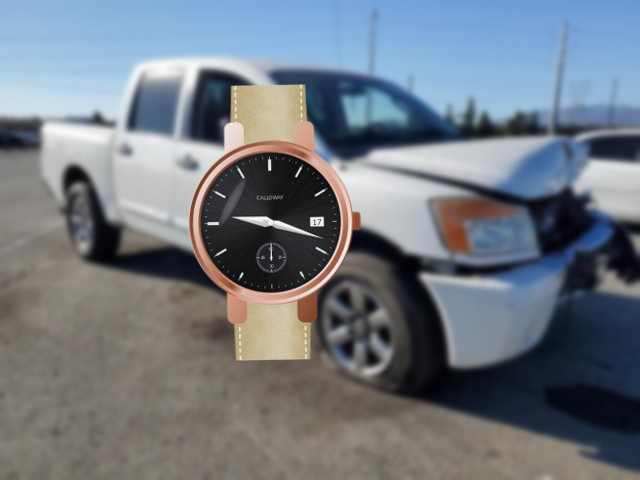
9:18
